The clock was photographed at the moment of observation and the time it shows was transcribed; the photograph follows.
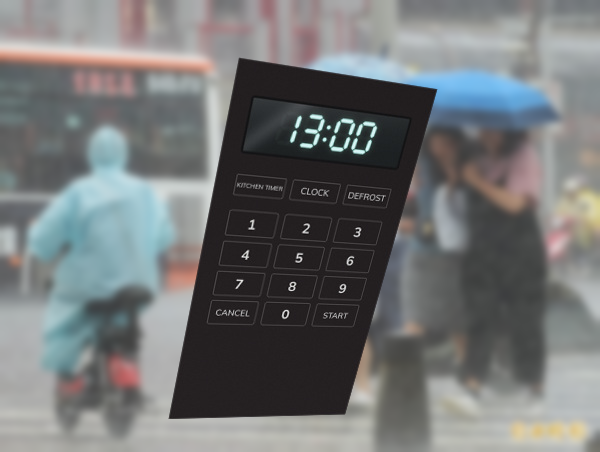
13:00
